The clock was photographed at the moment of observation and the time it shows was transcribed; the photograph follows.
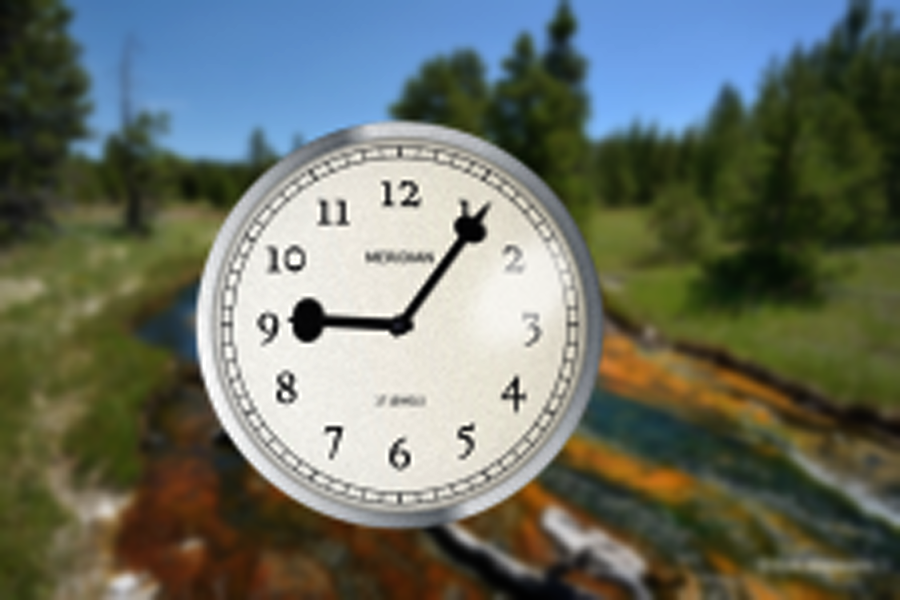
9:06
